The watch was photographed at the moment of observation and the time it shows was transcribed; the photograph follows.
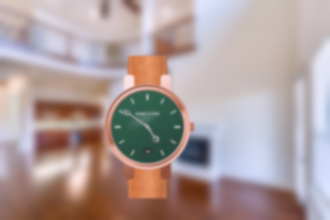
4:51
